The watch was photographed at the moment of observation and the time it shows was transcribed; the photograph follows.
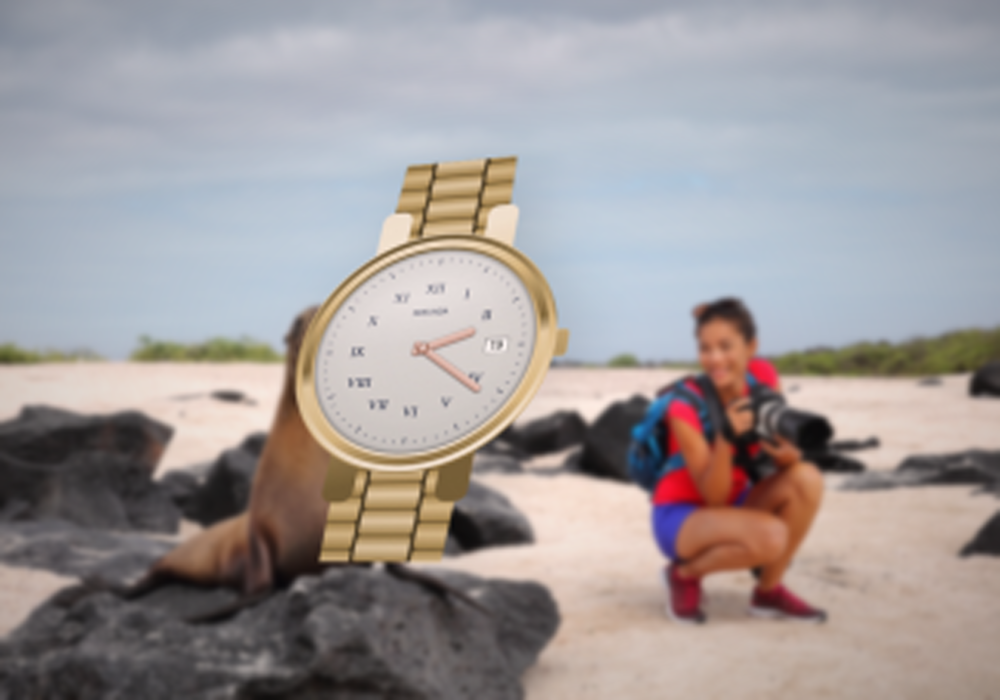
2:21
